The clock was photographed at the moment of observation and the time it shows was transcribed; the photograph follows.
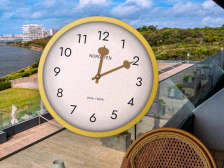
12:10
